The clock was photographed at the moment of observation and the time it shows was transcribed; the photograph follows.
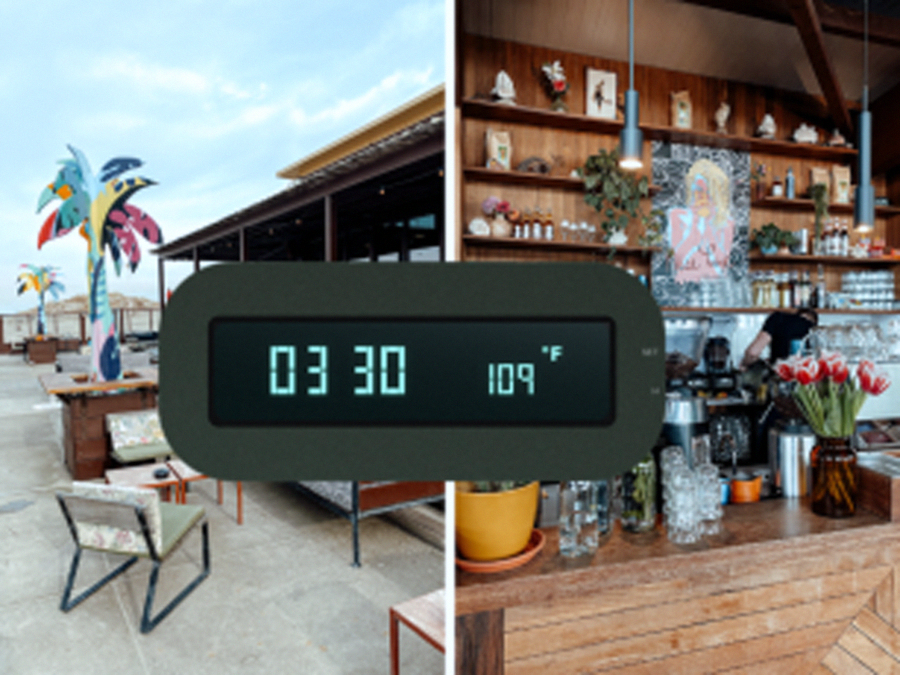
3:30
